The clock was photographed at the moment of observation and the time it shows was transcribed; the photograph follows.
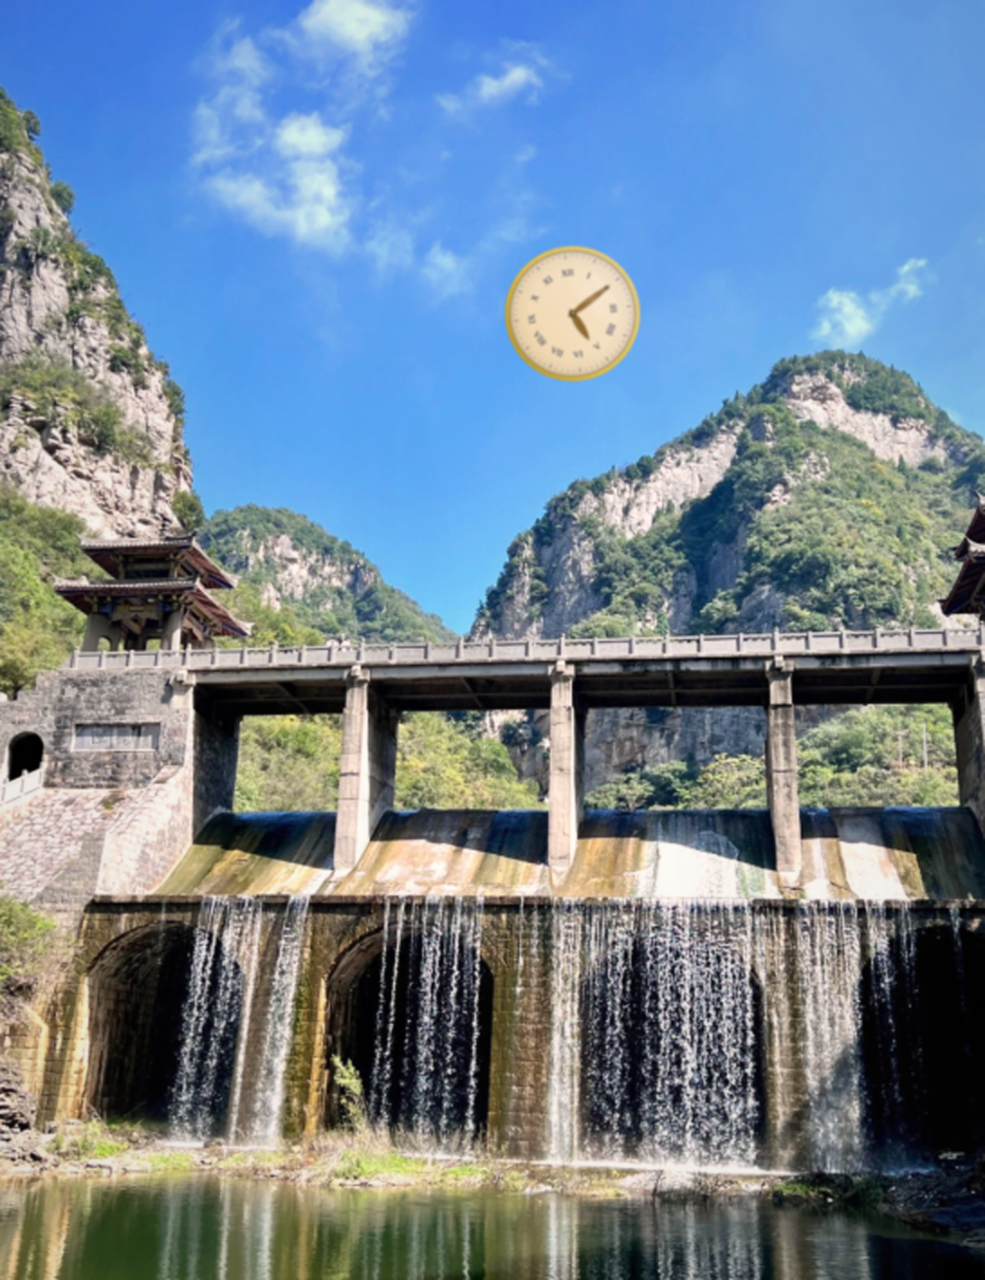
5:10
